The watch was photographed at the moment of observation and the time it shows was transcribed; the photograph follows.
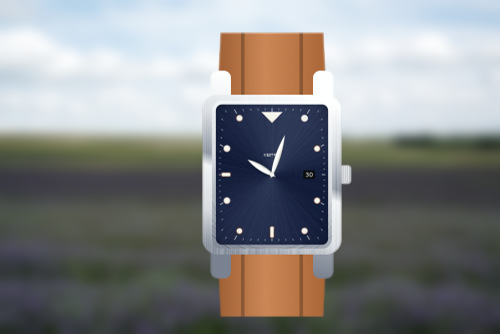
10:03
